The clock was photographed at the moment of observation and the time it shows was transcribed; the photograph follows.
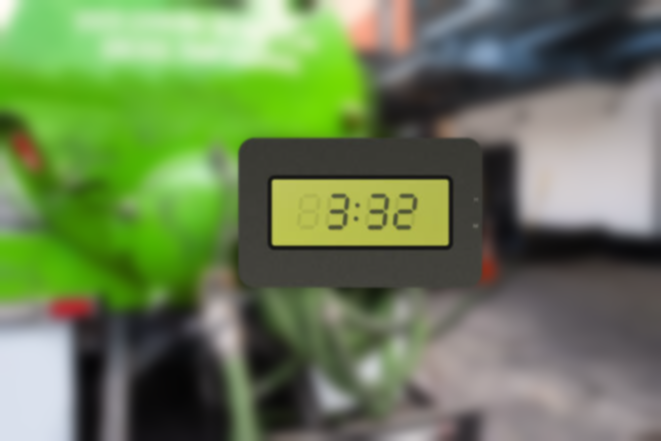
3:32
